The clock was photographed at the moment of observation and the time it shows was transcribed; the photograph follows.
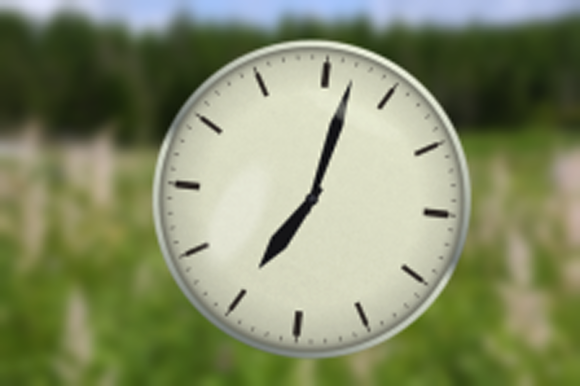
7:02
